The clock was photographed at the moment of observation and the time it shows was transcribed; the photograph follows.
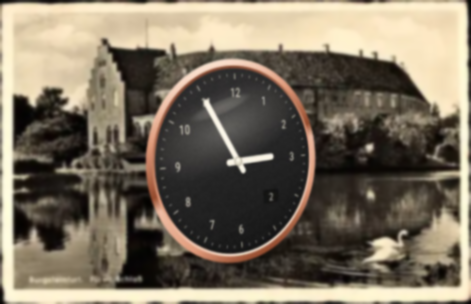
2:55
